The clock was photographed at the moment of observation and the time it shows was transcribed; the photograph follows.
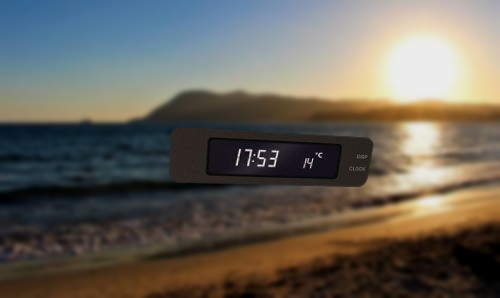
17:53
